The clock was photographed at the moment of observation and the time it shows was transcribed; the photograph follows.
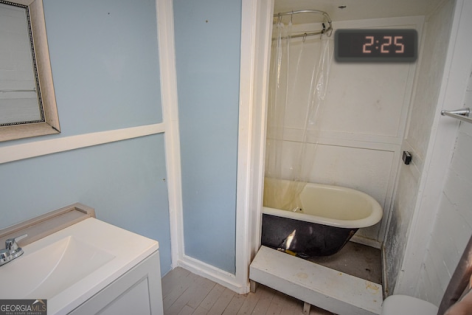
2:25
